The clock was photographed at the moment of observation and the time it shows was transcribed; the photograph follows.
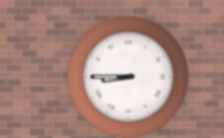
8:45
